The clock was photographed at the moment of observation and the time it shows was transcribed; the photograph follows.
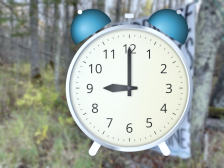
9:00
